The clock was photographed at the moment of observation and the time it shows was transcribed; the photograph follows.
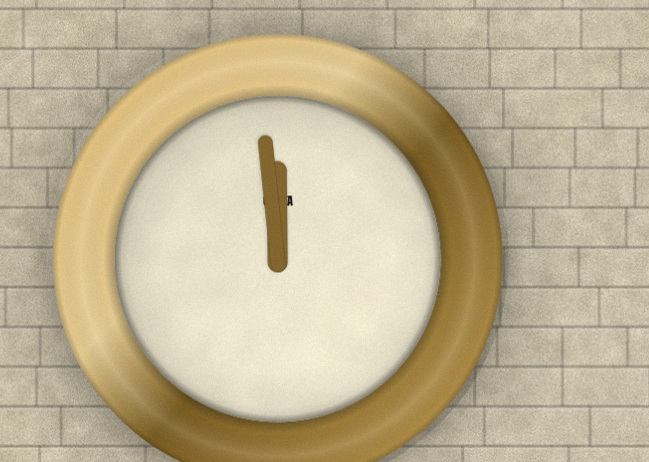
11:59
